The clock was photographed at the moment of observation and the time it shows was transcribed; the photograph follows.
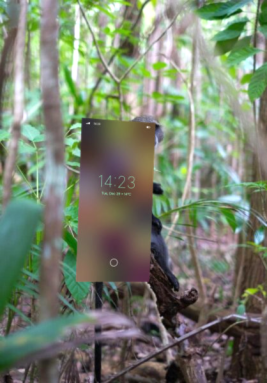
14:23
